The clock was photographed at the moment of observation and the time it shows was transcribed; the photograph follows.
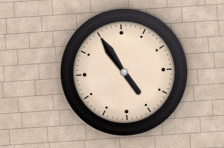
4:55
